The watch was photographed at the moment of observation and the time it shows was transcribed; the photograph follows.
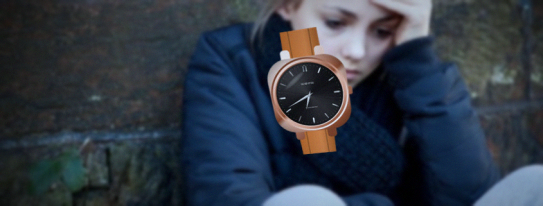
6:41
